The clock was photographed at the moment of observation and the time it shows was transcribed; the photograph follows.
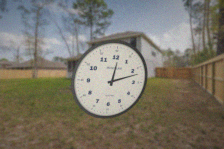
12:12
